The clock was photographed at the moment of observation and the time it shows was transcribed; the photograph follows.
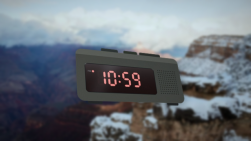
10:59
